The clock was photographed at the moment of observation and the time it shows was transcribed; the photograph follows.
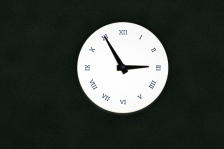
2:55
